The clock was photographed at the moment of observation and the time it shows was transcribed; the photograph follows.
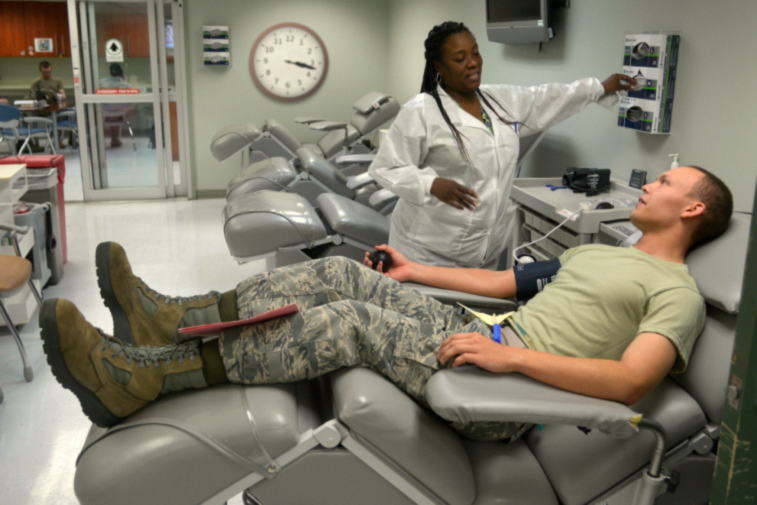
3:17
